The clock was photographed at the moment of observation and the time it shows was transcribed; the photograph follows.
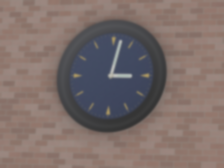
3:02
